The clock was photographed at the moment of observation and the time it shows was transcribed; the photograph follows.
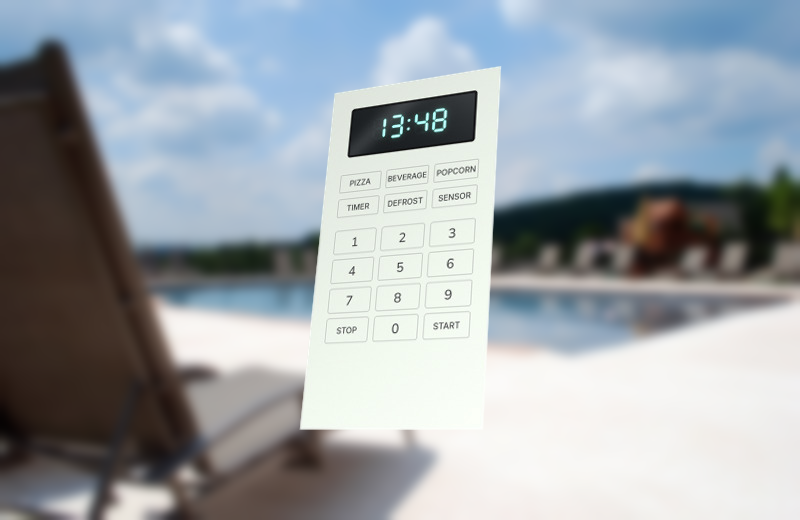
13:48
